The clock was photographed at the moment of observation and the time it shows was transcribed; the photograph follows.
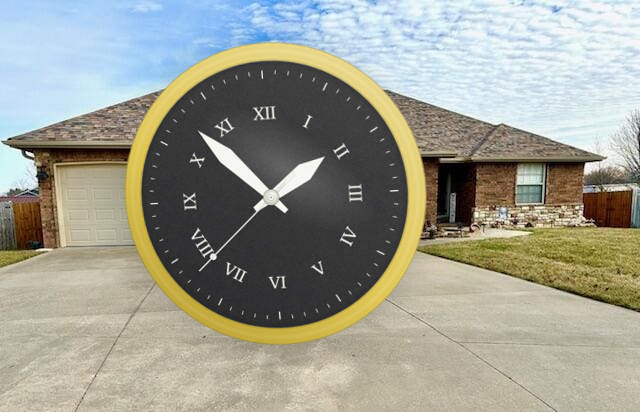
1:52:38
